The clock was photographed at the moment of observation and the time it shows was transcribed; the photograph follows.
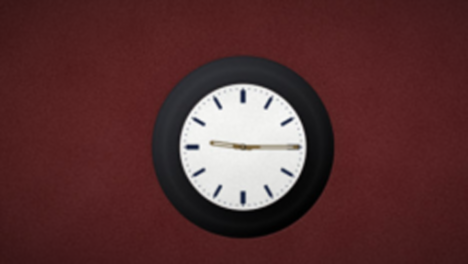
9:15
